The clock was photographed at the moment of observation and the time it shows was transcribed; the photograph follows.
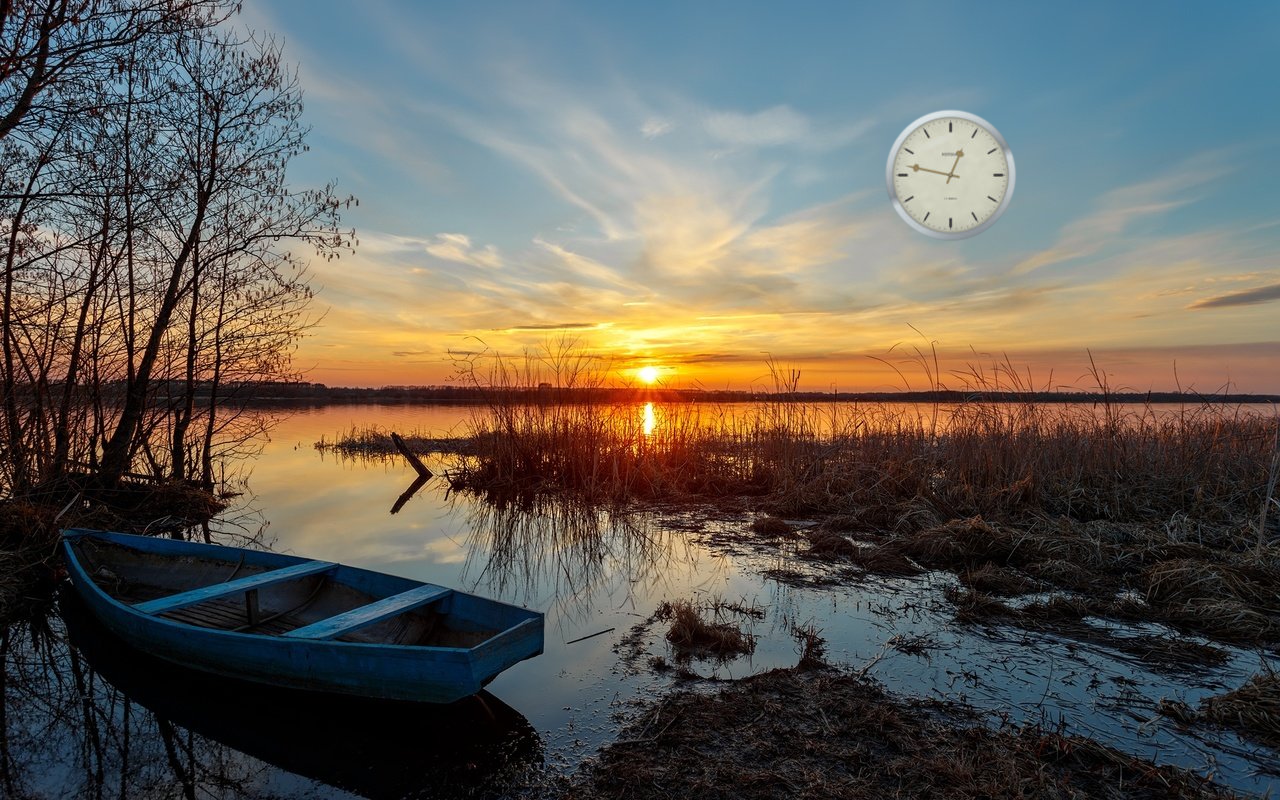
12:47
